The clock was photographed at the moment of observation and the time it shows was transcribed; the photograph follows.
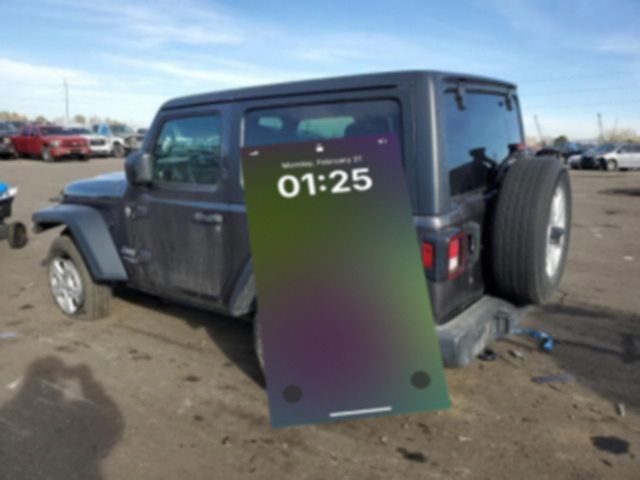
1:25
